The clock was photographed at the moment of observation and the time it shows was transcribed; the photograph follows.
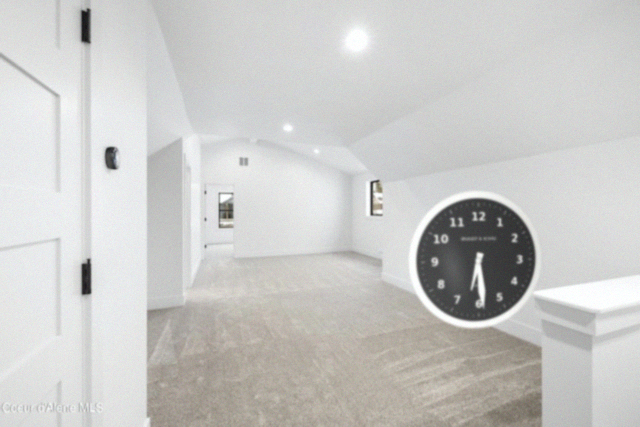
6:29
